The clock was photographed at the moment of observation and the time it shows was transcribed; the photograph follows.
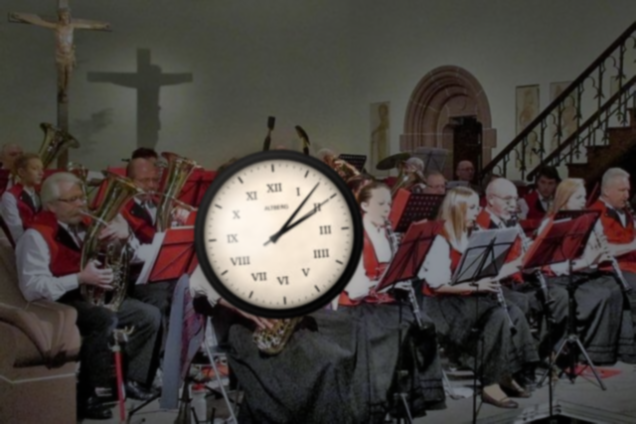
2:07:10
